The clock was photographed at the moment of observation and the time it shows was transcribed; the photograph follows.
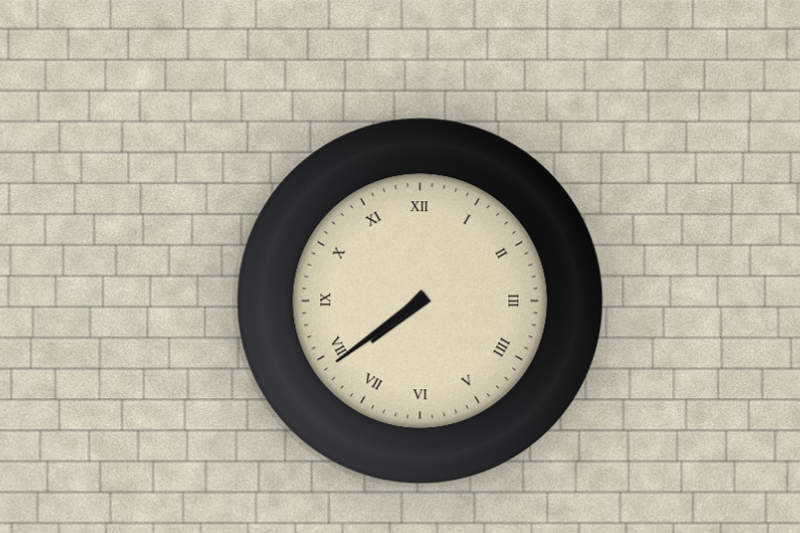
7:39
